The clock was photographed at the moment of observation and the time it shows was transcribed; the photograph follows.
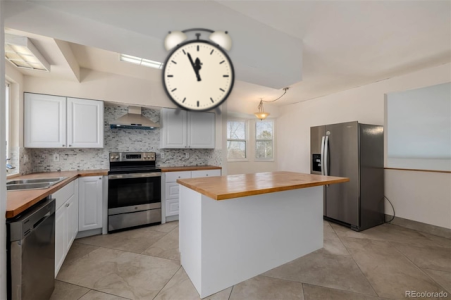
11:56
